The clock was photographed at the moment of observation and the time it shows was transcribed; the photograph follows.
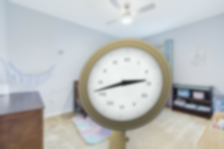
2:42
